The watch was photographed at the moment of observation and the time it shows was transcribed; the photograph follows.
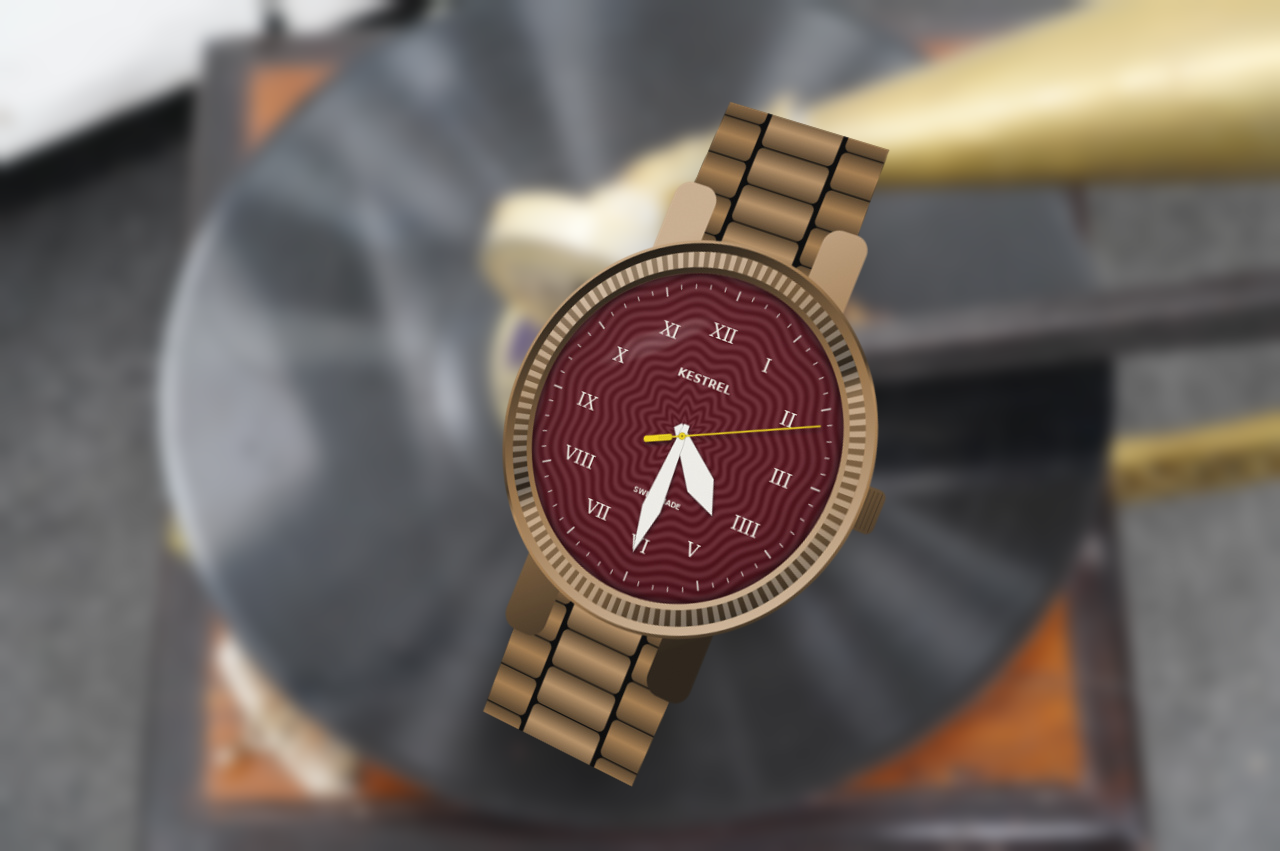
4:30:11
